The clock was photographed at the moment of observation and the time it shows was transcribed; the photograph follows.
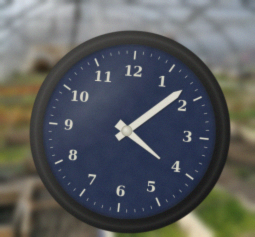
4:08
